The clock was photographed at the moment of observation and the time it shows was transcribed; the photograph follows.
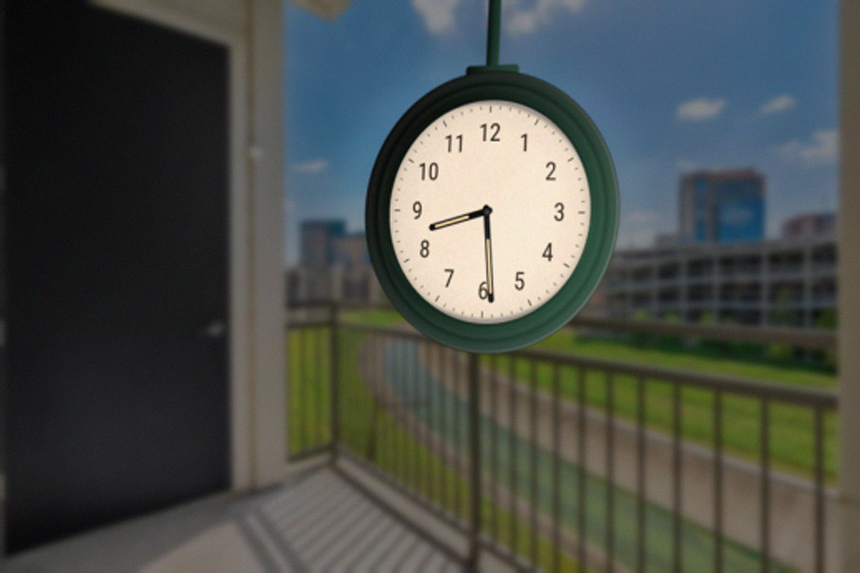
8:29
